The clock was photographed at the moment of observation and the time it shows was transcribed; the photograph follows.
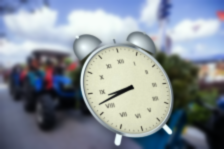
8:42
